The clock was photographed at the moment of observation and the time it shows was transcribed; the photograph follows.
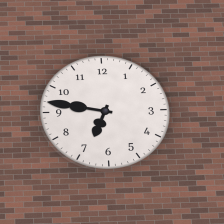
6:47
